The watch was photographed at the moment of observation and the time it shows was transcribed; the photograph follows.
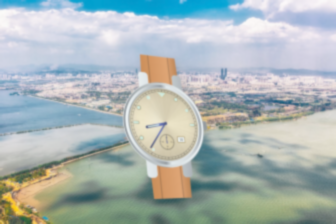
8:36
